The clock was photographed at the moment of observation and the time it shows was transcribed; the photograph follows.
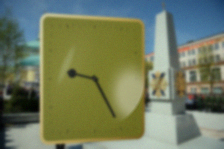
9:25
